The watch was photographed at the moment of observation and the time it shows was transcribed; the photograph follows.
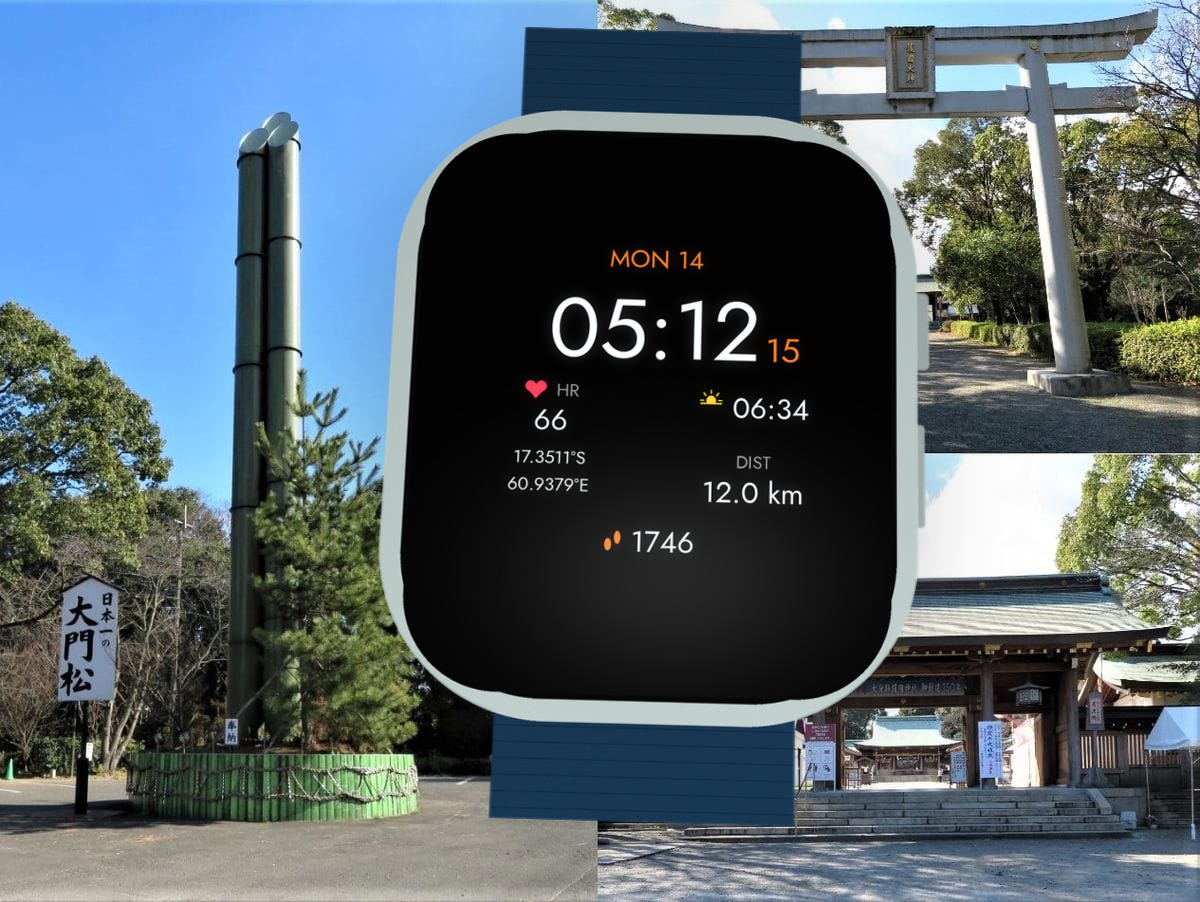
5:12:15
